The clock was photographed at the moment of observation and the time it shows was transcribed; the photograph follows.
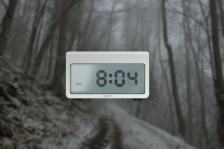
8:04
